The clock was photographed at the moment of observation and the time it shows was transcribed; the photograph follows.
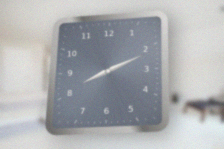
8:11
